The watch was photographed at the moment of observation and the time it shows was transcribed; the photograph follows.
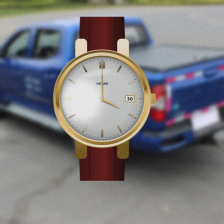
4:00
